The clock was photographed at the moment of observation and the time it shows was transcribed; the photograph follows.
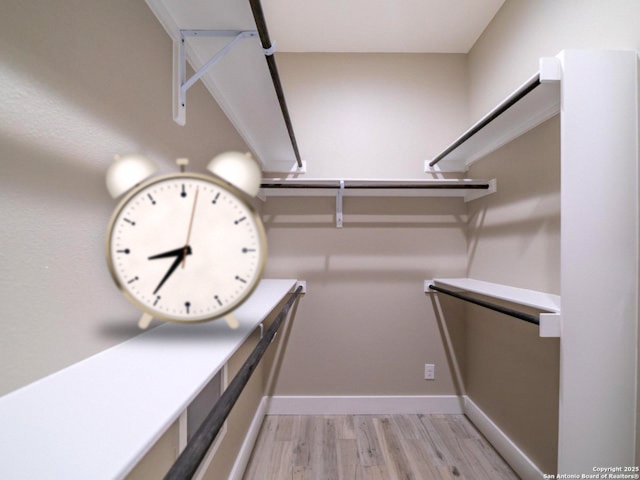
8:36:02
